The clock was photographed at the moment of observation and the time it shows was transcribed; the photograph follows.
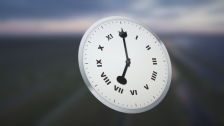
7:00
